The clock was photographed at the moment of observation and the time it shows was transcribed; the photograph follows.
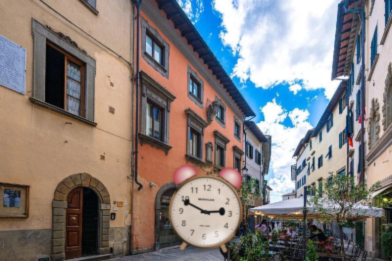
2:49
